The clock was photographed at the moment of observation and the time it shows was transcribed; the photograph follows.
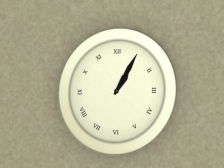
1:05
